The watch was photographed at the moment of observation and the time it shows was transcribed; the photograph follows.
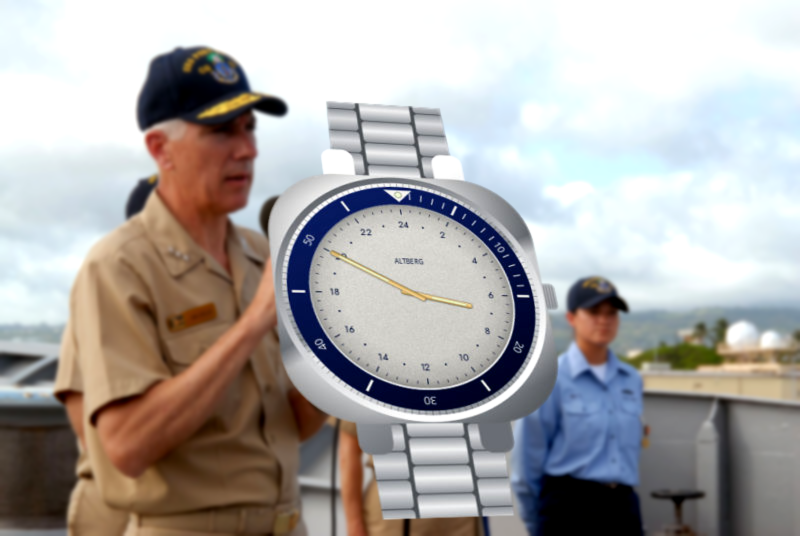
6:50
